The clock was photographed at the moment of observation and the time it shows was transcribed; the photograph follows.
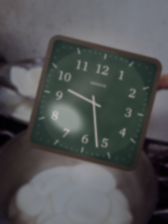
9:27
